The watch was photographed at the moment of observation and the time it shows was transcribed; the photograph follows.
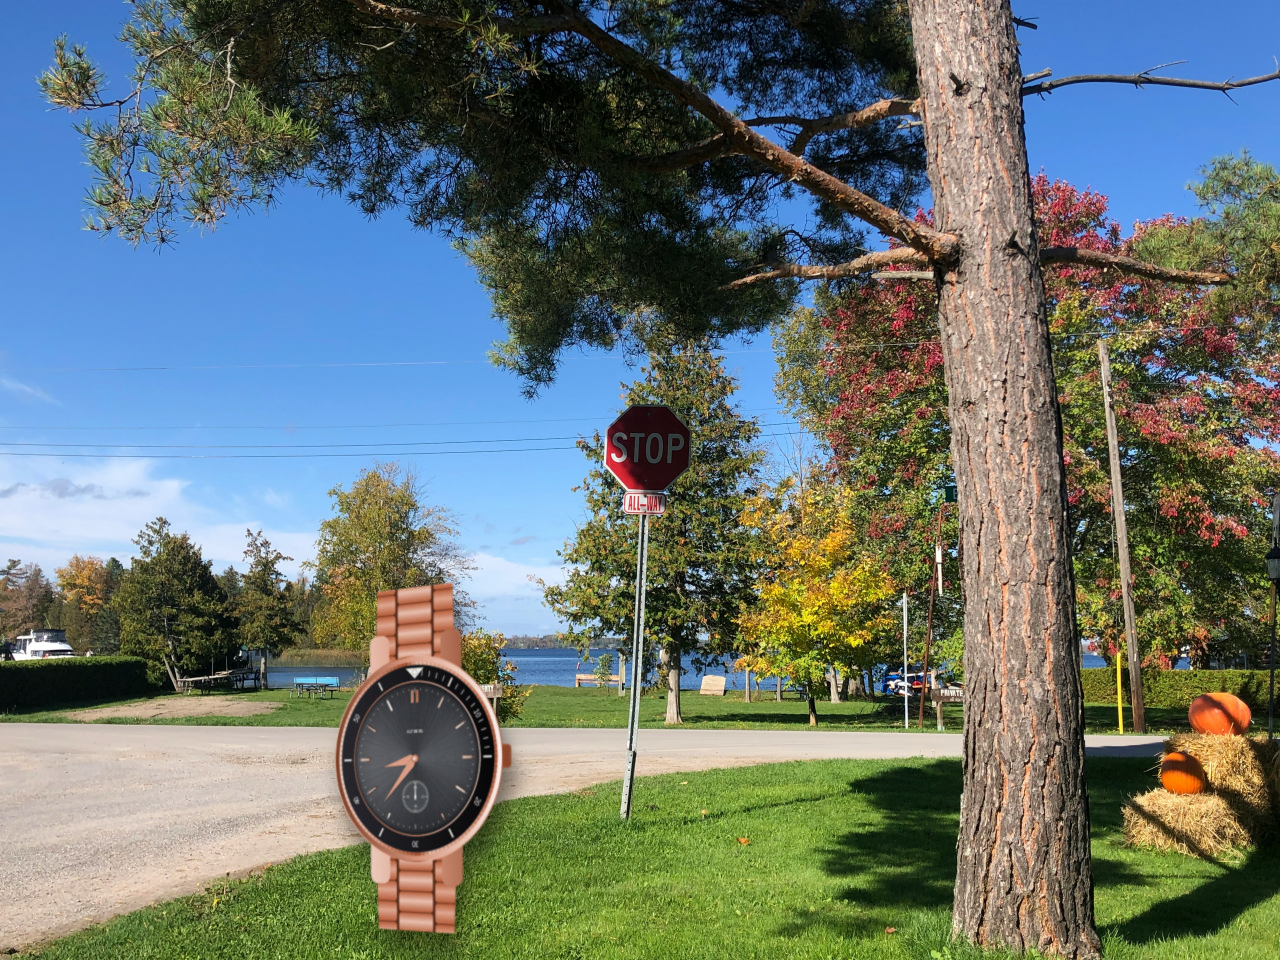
8:37
